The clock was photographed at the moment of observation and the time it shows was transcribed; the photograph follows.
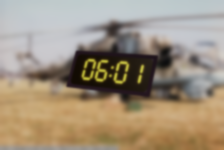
6:01
